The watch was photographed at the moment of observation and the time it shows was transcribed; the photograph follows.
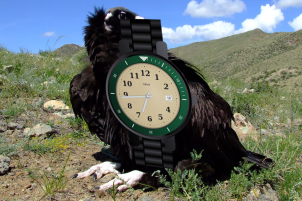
6:44
